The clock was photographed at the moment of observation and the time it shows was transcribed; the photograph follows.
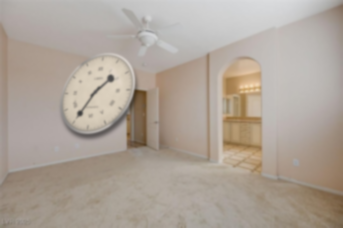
1:35
